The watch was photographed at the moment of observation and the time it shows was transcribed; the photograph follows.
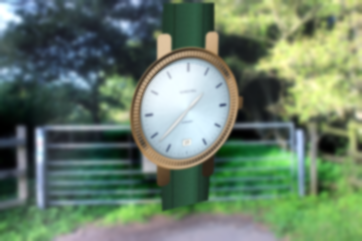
1:38
